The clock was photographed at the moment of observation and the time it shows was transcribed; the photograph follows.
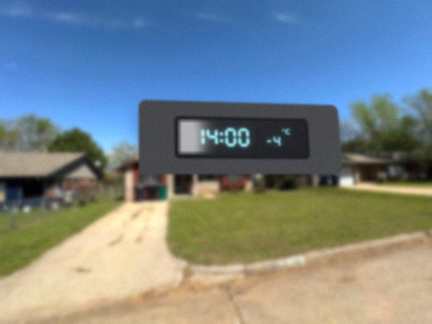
14:00
